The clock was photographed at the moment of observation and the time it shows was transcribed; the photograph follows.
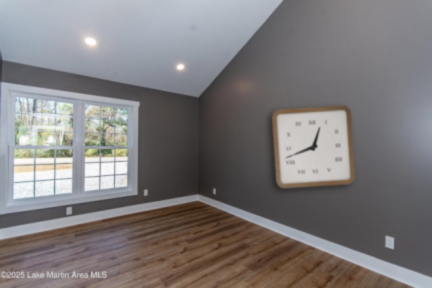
12:42
